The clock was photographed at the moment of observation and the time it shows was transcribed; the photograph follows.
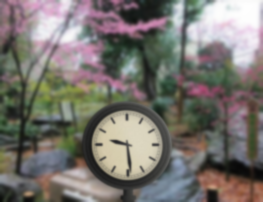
9:29
